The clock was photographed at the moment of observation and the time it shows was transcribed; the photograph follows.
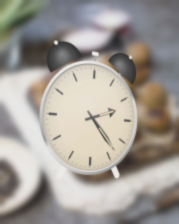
2:23
